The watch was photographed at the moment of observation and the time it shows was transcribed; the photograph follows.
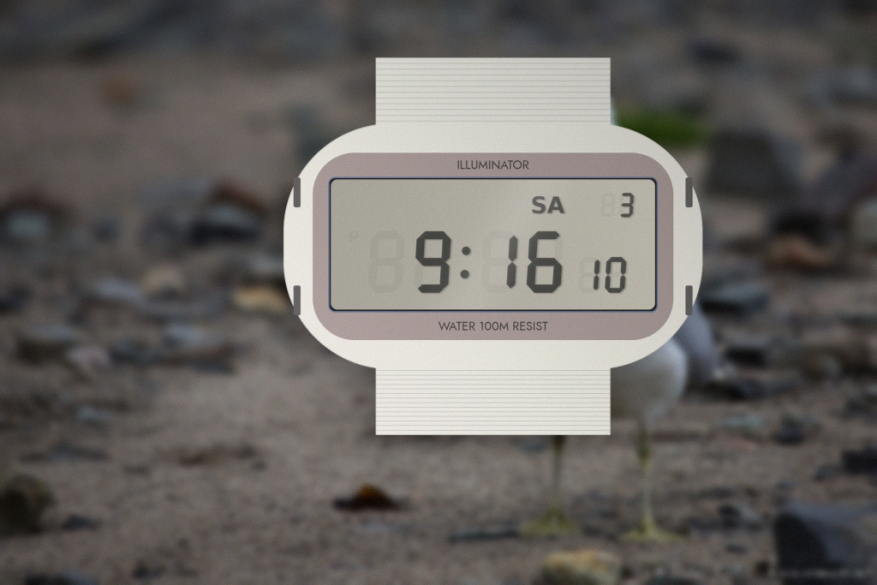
9:16:10
